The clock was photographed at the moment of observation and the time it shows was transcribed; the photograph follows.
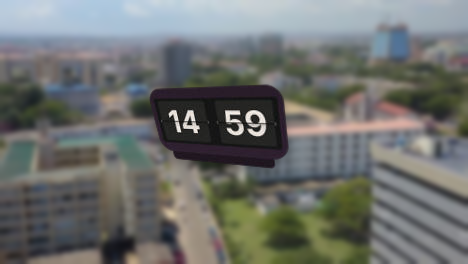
14:59
